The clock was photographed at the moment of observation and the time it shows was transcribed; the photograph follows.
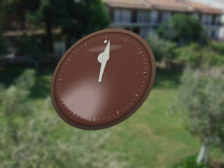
12:01
